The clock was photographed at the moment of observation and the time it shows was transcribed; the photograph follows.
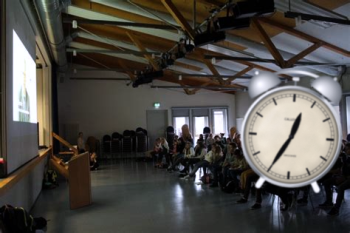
12:35
